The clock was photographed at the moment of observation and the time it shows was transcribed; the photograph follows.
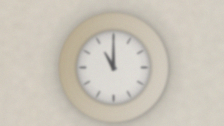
11:00
